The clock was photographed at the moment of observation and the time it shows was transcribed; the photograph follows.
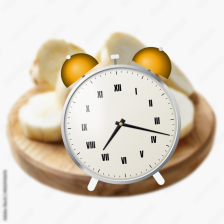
7:18
